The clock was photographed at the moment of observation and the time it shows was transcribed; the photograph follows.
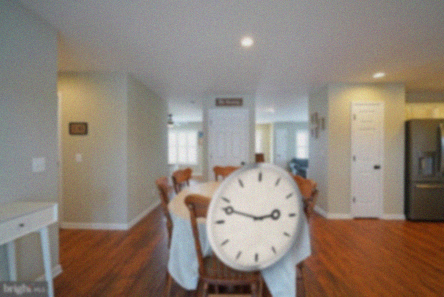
2:48
